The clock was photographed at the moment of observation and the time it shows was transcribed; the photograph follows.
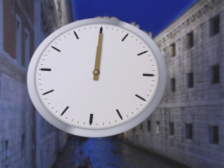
12:00
